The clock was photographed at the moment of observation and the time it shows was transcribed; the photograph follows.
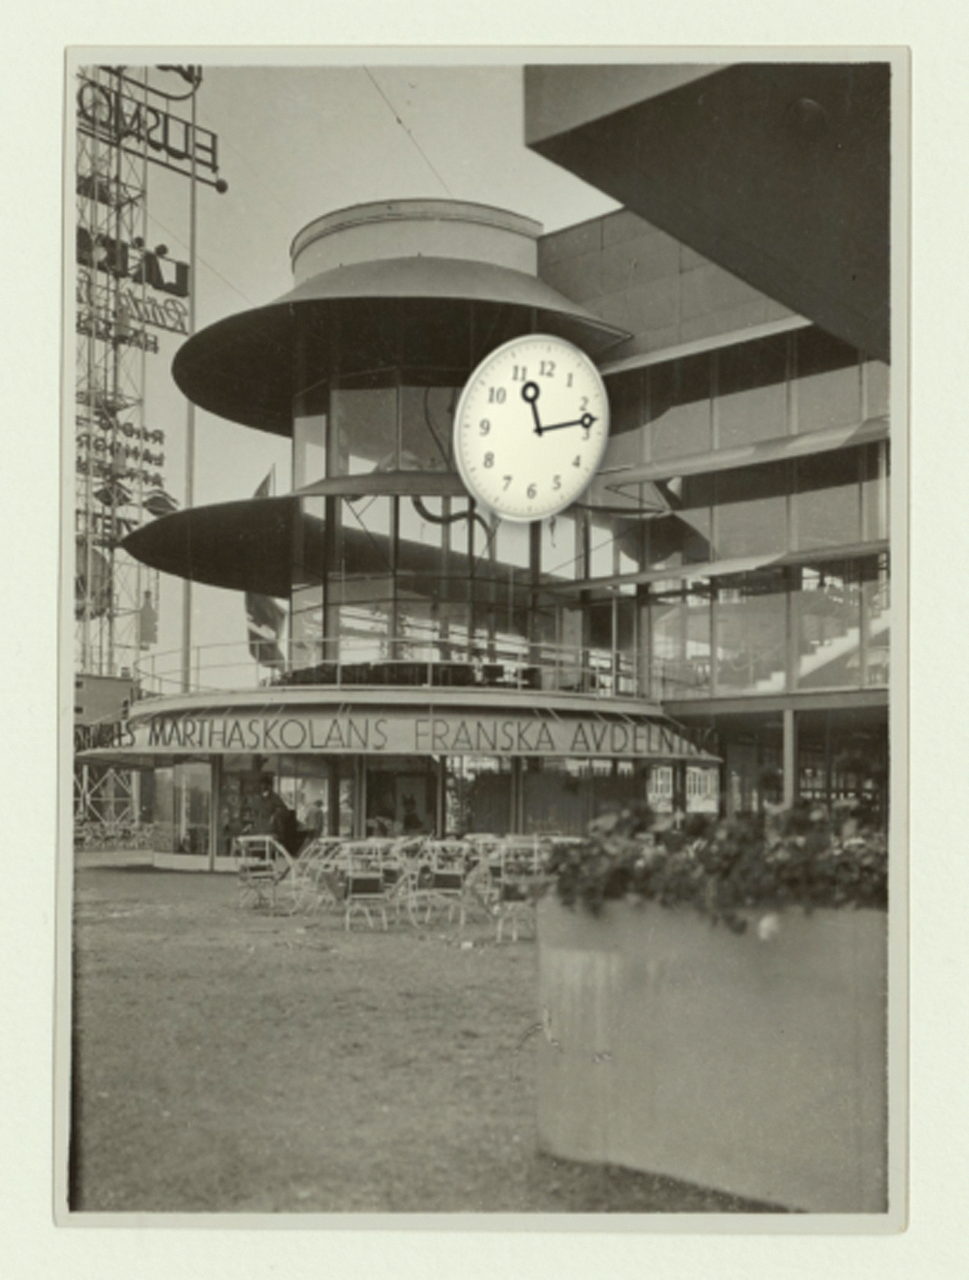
11:13
